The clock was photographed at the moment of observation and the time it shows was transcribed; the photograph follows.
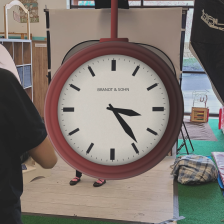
3:24
